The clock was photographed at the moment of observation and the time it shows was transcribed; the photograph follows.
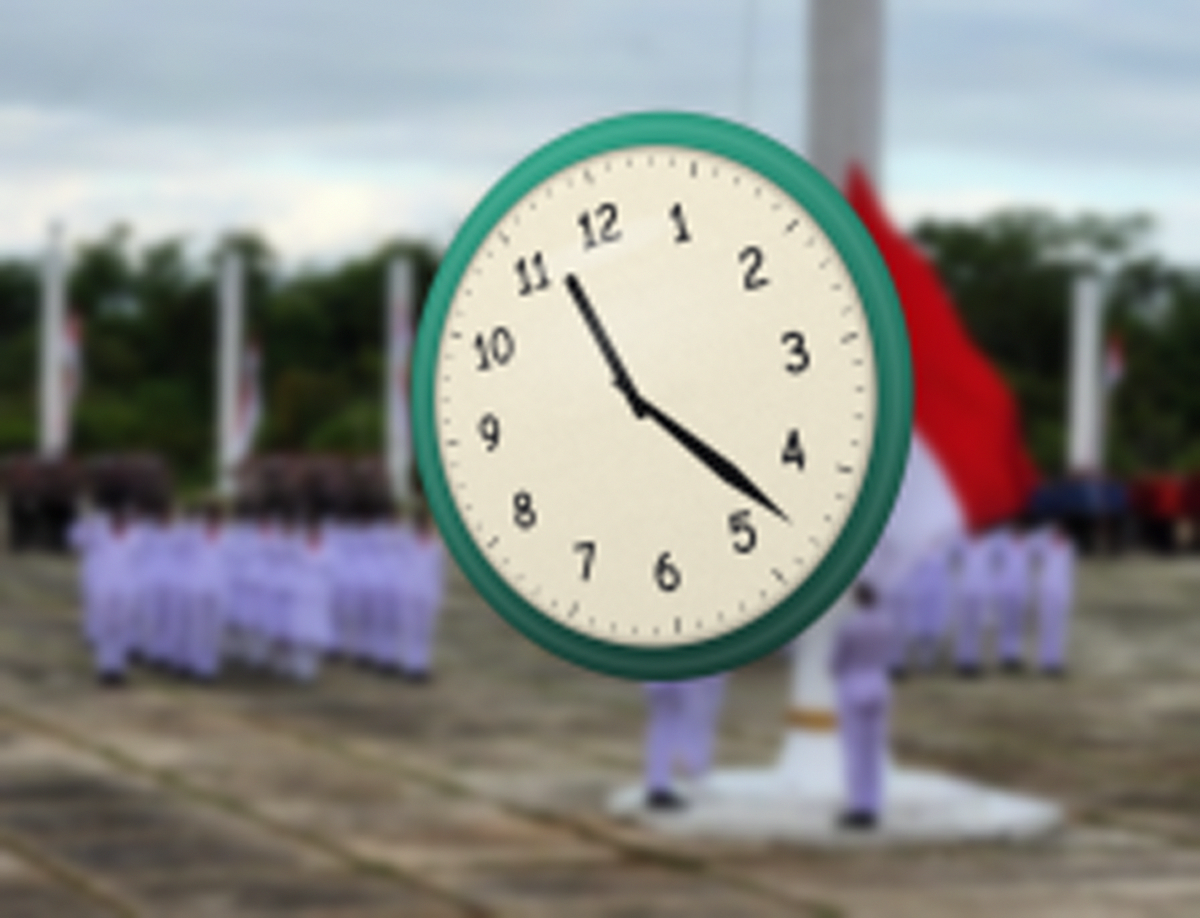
11:23
